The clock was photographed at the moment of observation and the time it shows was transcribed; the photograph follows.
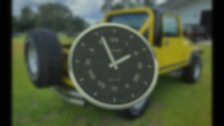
1:56
